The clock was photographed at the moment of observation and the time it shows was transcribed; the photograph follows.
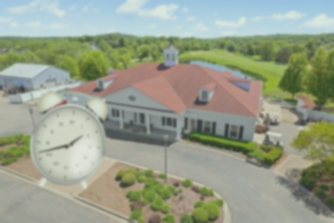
1:42
